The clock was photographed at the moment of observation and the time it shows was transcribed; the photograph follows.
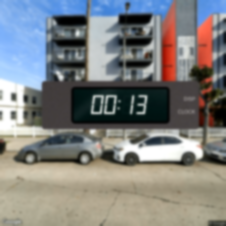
0:13
